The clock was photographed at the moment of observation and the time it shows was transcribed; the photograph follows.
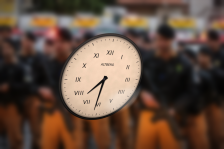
7:31
